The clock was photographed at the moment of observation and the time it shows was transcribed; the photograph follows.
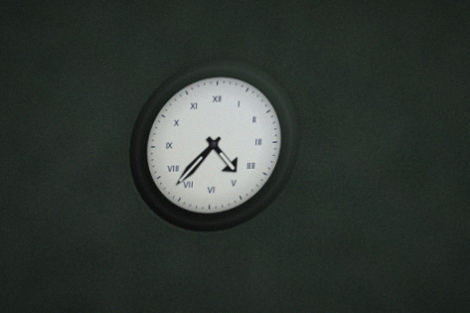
4:37
